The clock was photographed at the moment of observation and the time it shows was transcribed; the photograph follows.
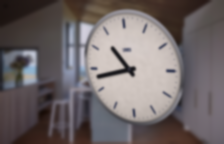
10:43
